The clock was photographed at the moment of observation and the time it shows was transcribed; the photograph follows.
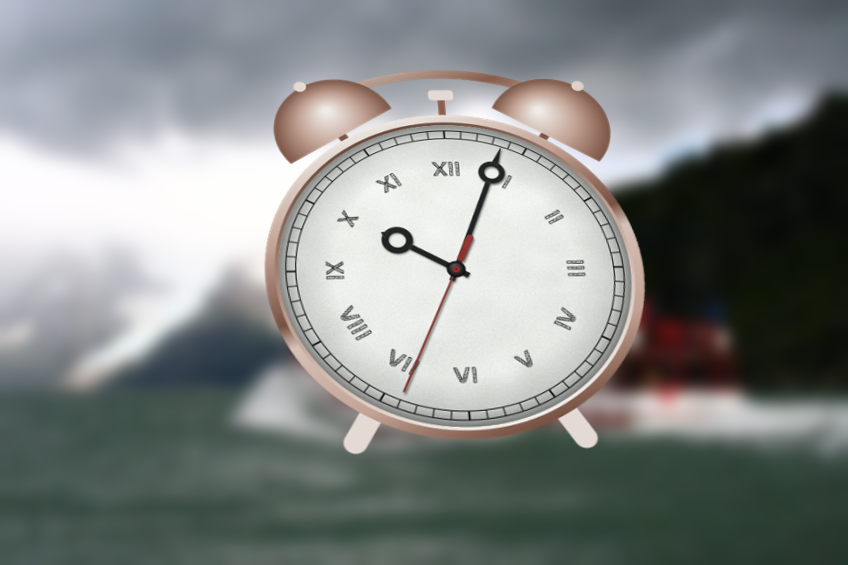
10:03:34
